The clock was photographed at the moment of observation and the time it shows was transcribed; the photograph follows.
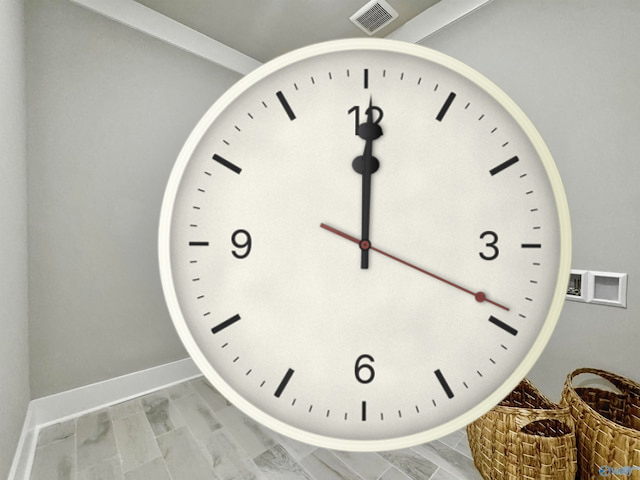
12:00:19
